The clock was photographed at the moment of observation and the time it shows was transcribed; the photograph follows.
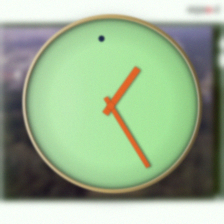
1:26
